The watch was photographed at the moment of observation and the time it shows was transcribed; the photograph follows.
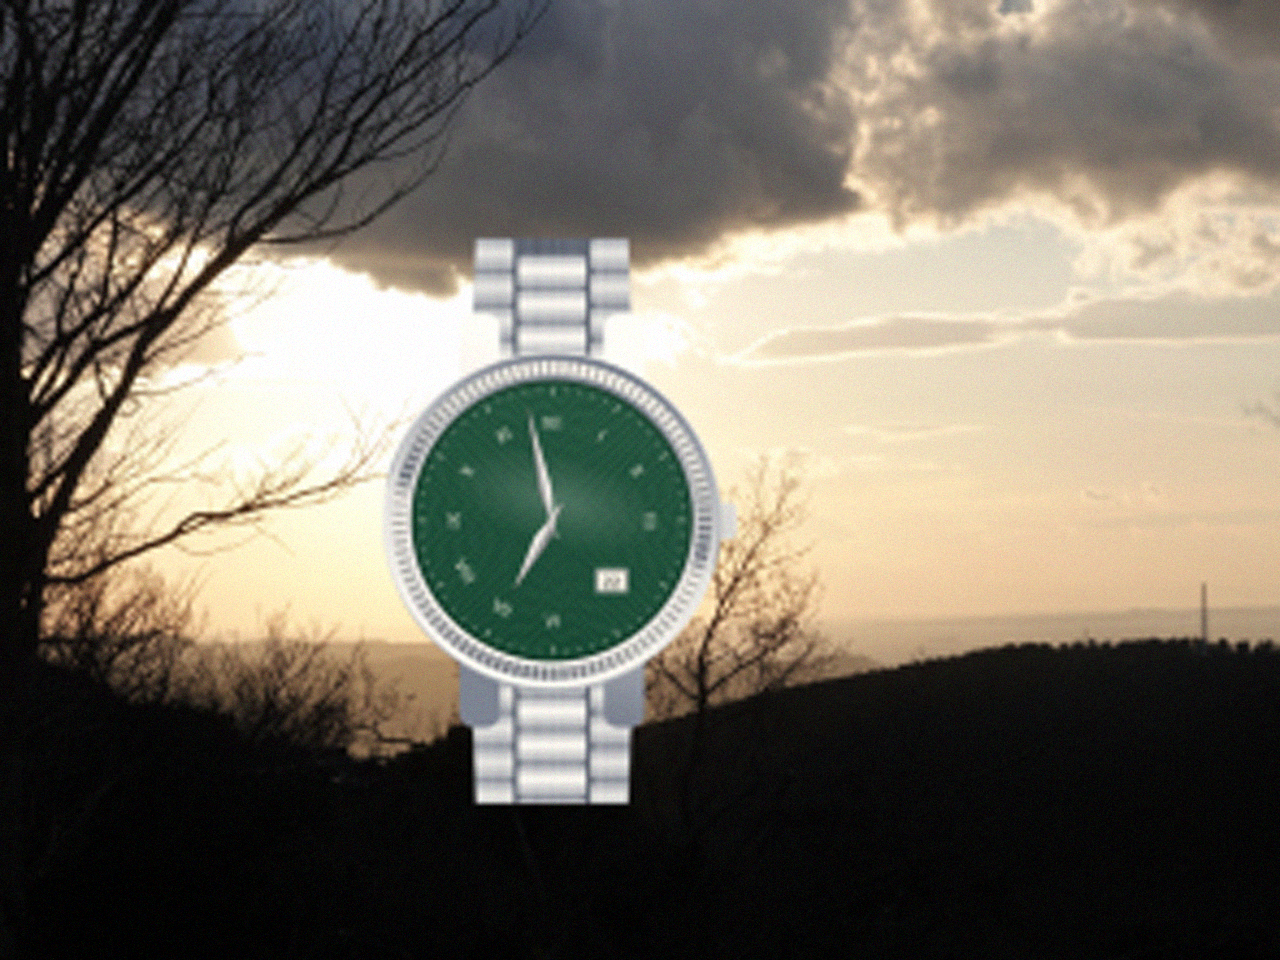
6:58
